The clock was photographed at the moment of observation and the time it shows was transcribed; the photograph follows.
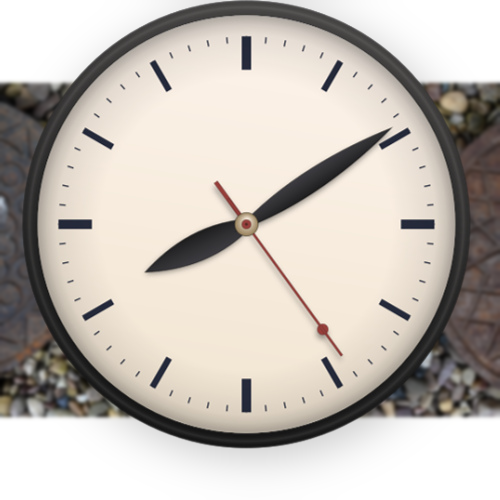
8:09:24
